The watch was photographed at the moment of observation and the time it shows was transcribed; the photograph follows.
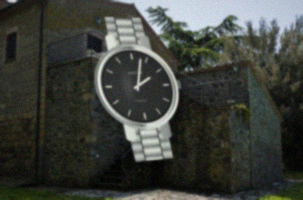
2:03
